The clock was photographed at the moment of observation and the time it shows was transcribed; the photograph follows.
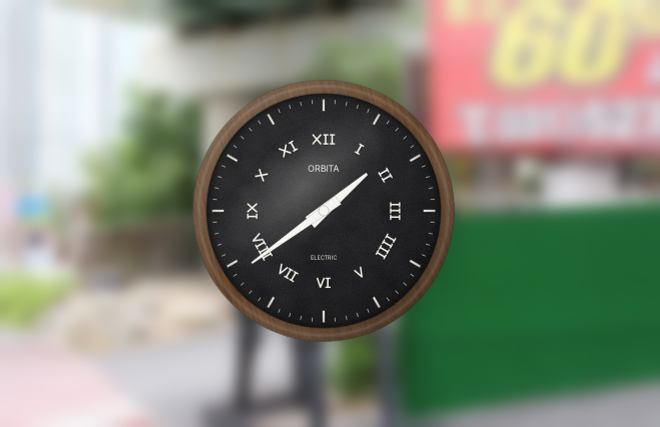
1:39
